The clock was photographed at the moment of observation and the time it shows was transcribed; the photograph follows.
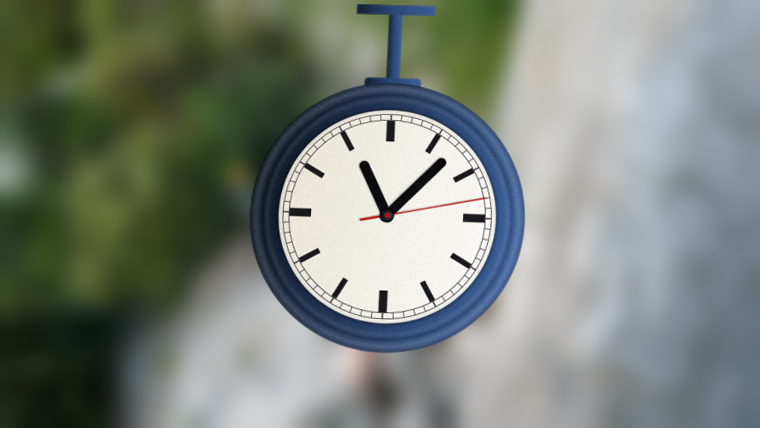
11:07:13
